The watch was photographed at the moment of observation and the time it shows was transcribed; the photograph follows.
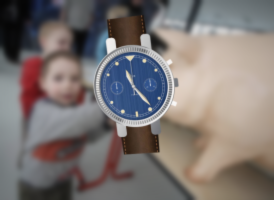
11:24
